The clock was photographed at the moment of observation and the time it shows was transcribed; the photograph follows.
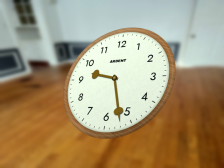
9:27
